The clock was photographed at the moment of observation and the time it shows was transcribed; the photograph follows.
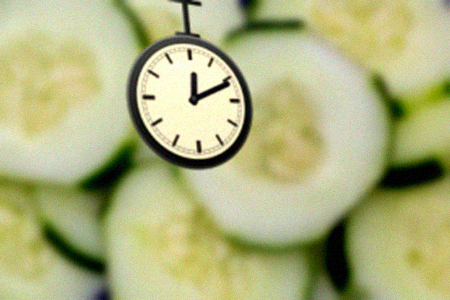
12:11
